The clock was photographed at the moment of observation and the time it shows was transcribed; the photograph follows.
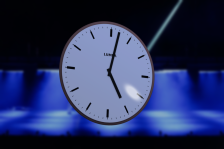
5:02
